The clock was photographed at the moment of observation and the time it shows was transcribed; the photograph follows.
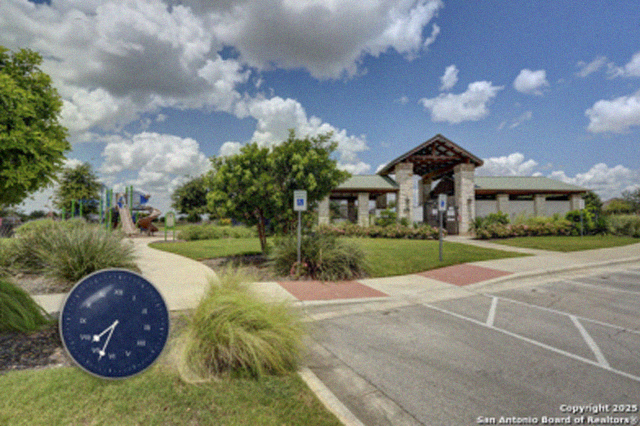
7:33
